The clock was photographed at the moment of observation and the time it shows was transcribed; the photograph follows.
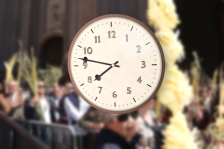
7:47
